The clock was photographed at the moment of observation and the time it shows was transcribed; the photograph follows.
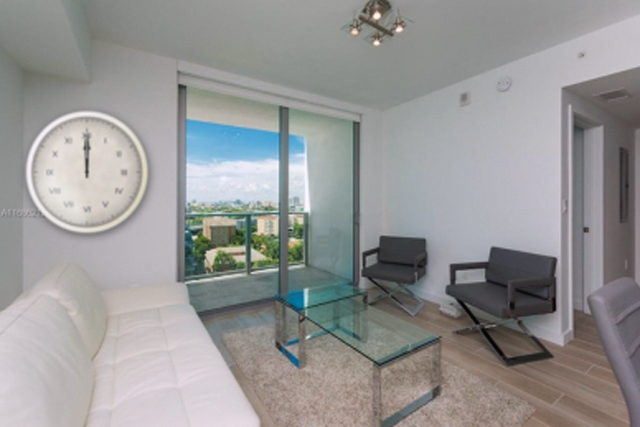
12:00
